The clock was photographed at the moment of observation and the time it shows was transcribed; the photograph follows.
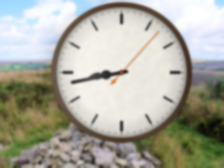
8:43:07
